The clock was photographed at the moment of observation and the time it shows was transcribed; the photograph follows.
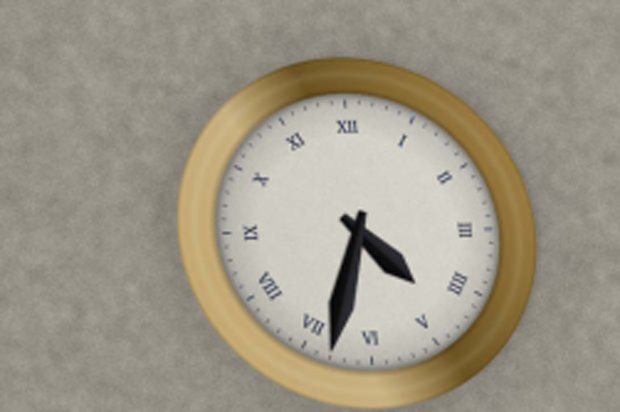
4:33
